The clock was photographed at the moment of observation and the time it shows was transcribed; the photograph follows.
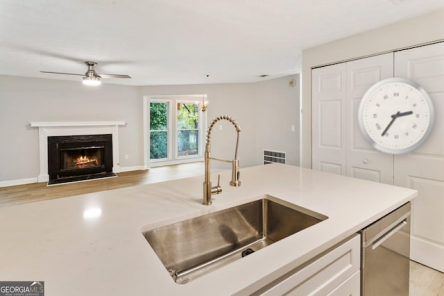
2:36
